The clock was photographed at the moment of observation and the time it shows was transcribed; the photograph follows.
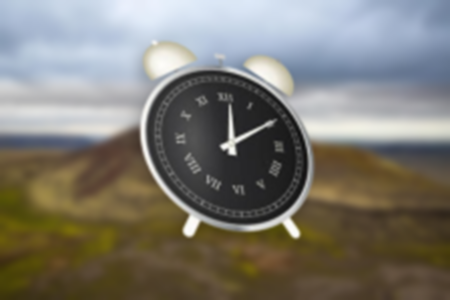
12:10
